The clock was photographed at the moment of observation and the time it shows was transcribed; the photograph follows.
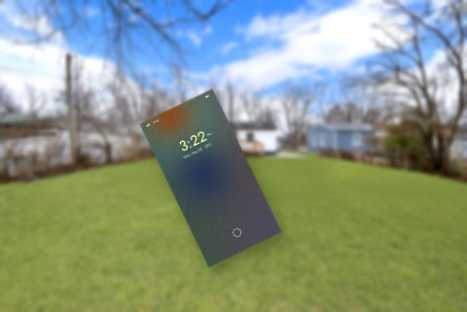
3:22
